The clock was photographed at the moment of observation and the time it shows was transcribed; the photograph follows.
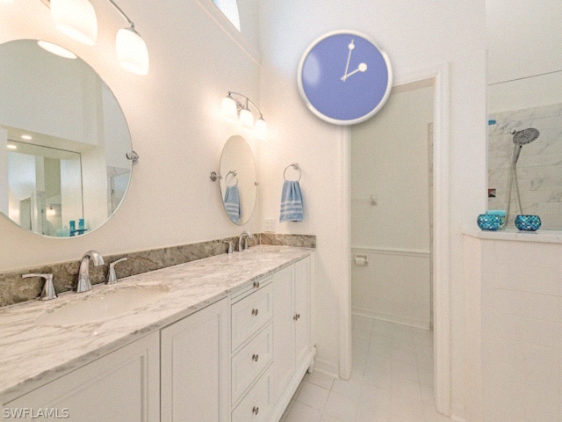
2:02
